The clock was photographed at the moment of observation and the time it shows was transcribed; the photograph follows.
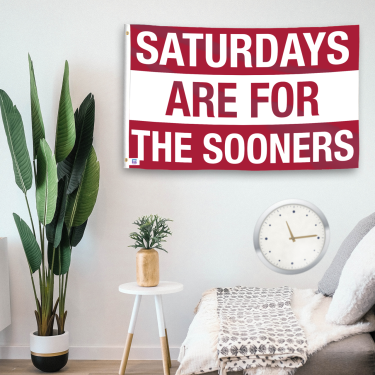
11:14
